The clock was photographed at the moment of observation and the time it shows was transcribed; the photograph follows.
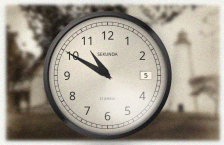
10:50
